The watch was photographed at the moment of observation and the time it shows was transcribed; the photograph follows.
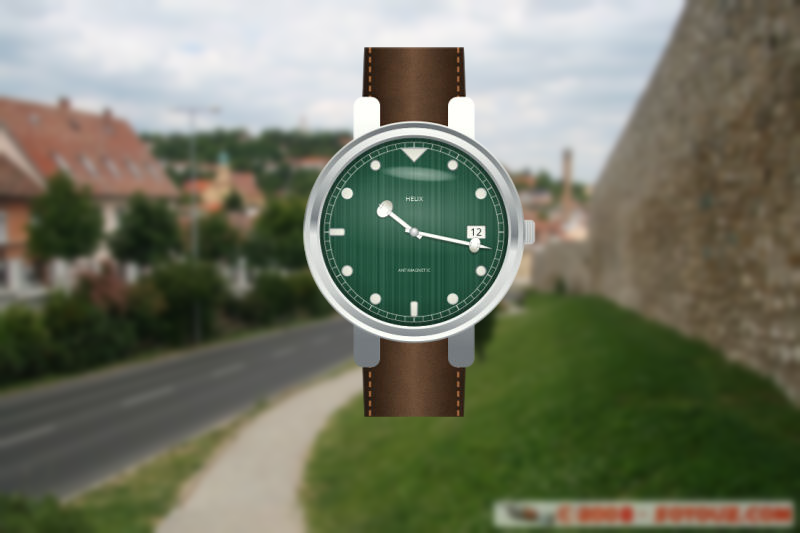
10:17
